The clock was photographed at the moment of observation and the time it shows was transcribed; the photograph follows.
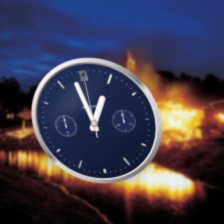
12:58
